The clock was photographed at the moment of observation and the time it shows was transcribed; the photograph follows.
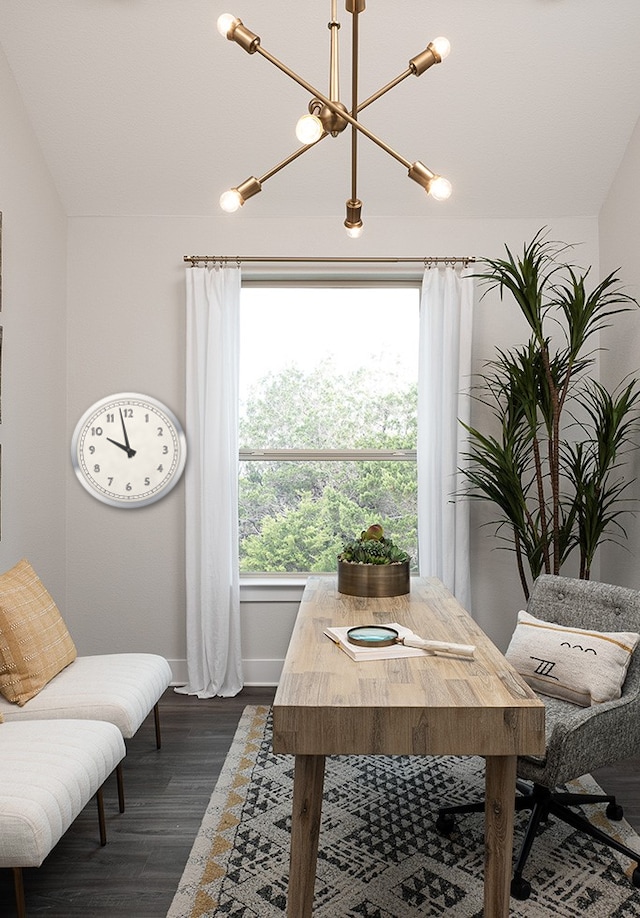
9:58
